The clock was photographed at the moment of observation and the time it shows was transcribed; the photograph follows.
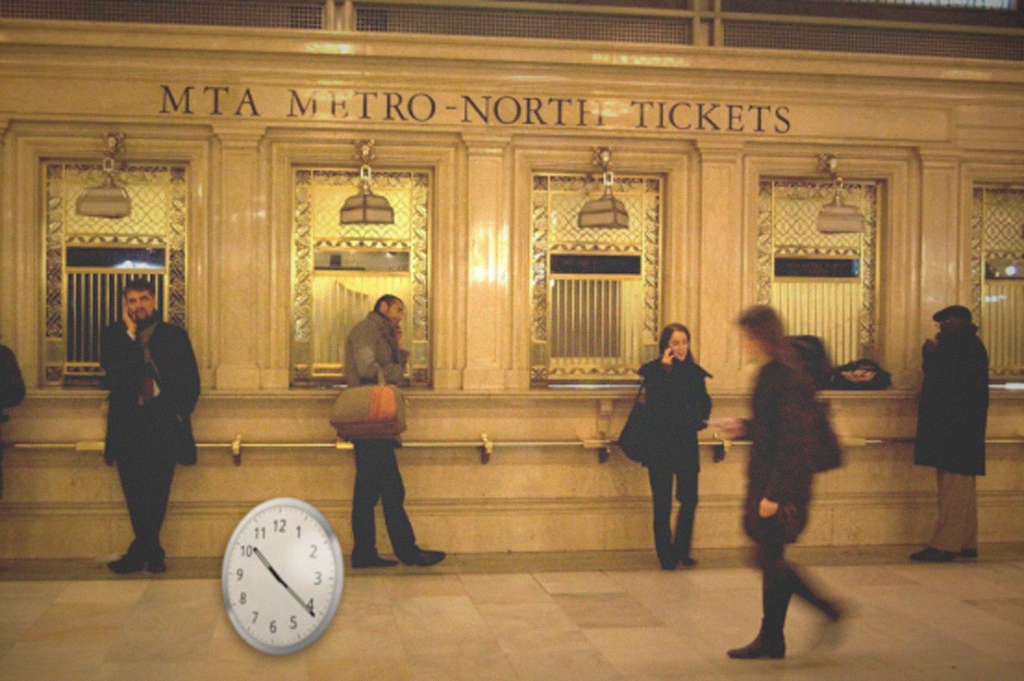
10:21
